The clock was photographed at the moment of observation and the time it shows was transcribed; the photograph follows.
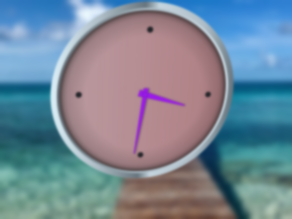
3:31
